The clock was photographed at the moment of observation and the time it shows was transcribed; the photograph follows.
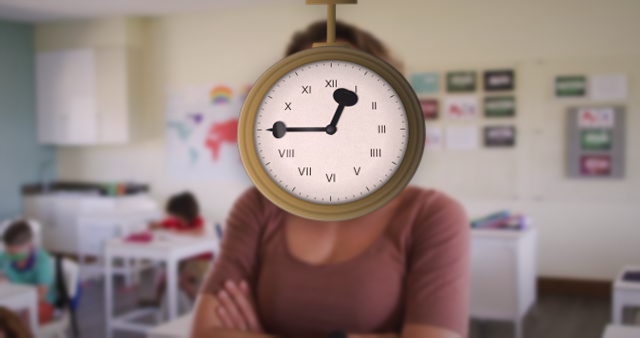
12:45
